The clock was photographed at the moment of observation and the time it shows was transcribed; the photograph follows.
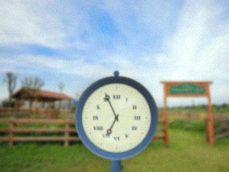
6:56
